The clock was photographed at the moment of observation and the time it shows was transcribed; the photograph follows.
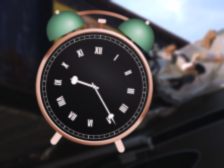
9:24
